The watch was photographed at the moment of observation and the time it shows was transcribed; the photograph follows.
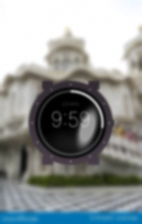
9:59
